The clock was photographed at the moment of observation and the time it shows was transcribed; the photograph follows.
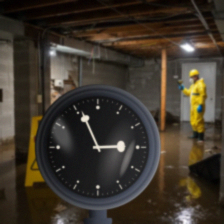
2:56
